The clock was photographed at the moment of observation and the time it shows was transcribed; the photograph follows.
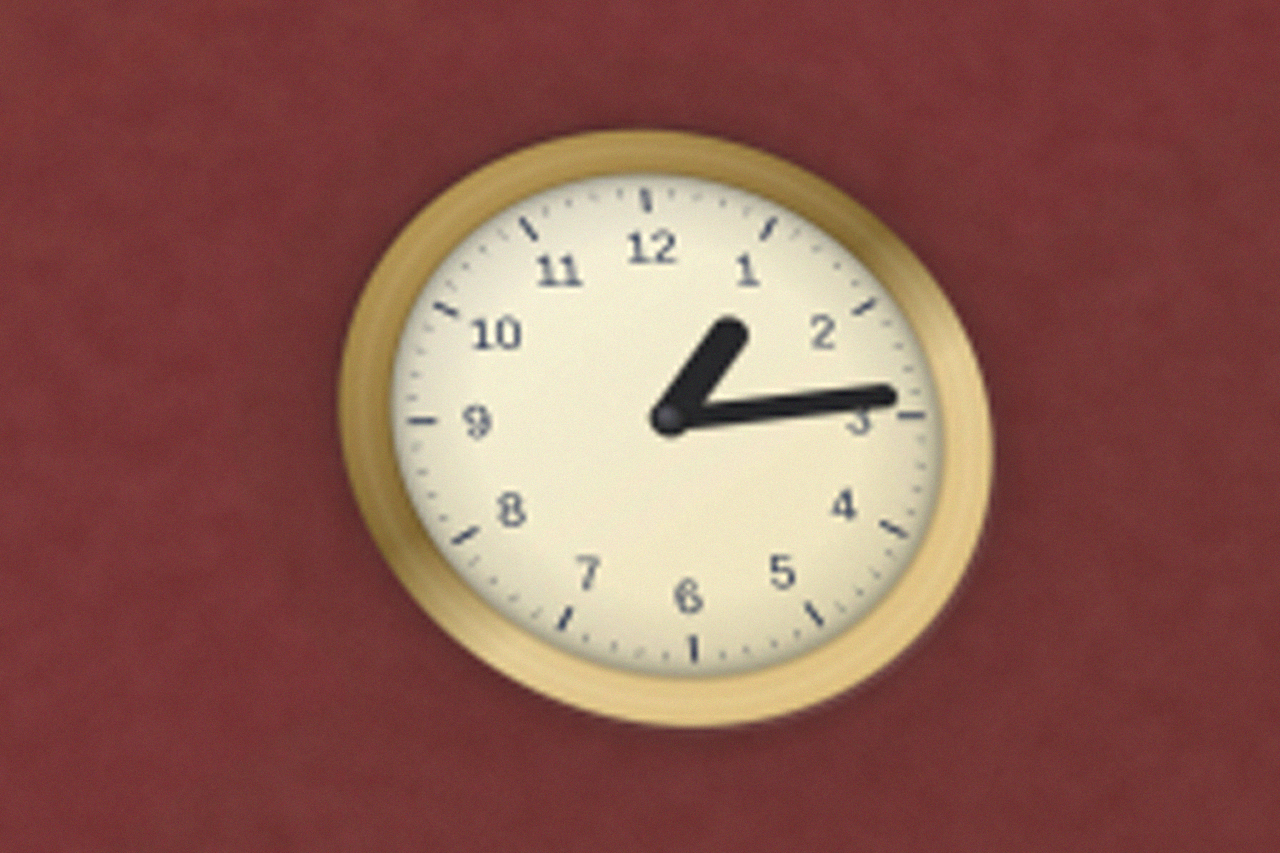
1:14
